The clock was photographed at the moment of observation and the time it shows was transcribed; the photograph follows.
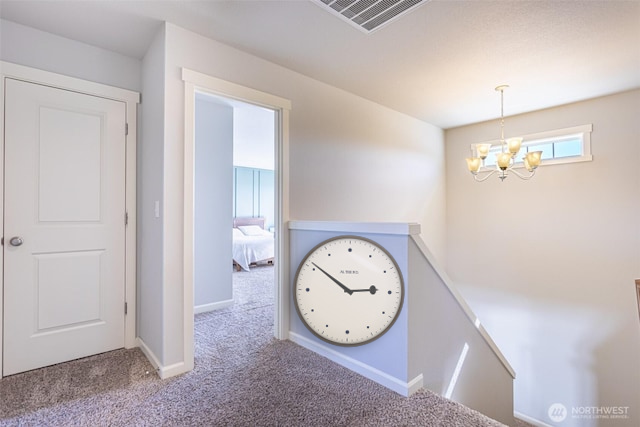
2:51
